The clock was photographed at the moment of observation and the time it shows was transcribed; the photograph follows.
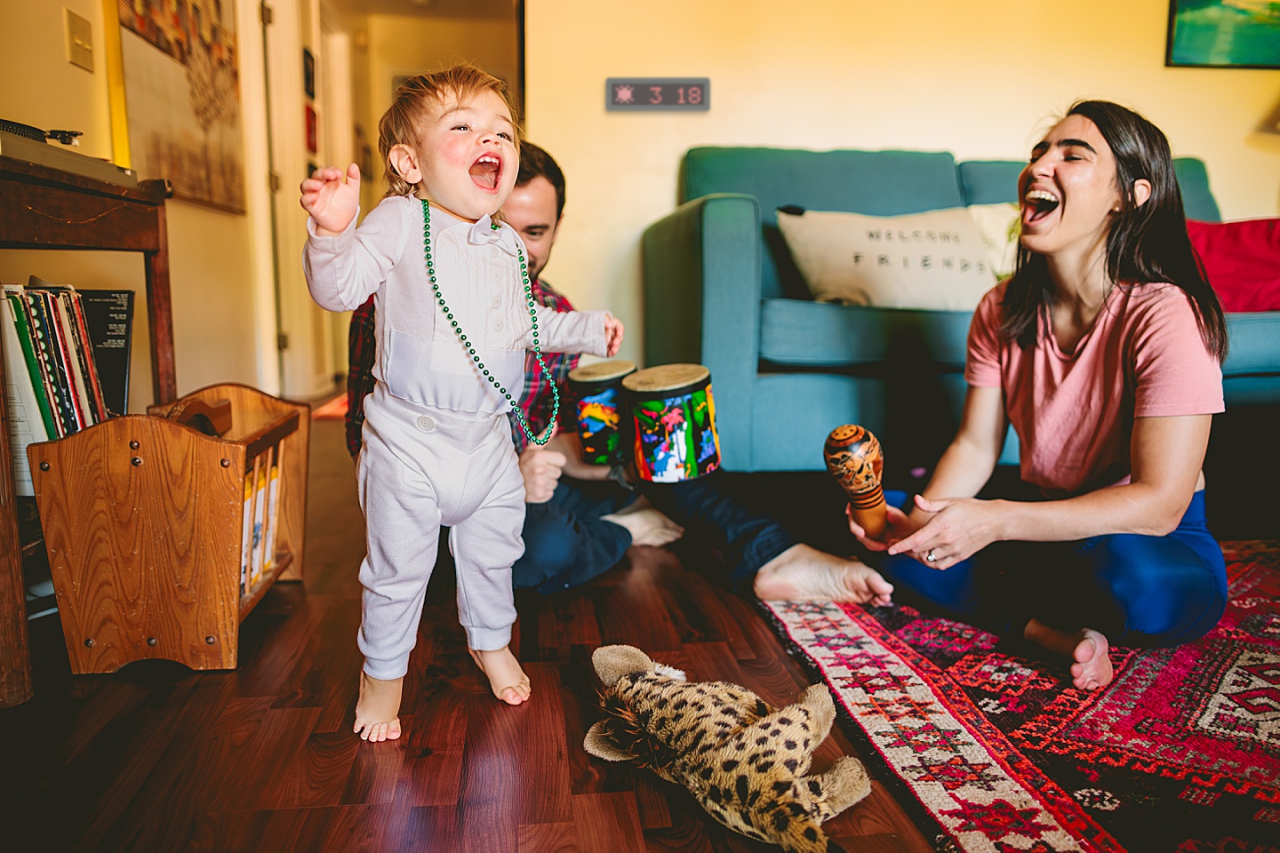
3:18
